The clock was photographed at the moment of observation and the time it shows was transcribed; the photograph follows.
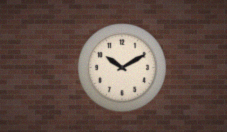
10:10
